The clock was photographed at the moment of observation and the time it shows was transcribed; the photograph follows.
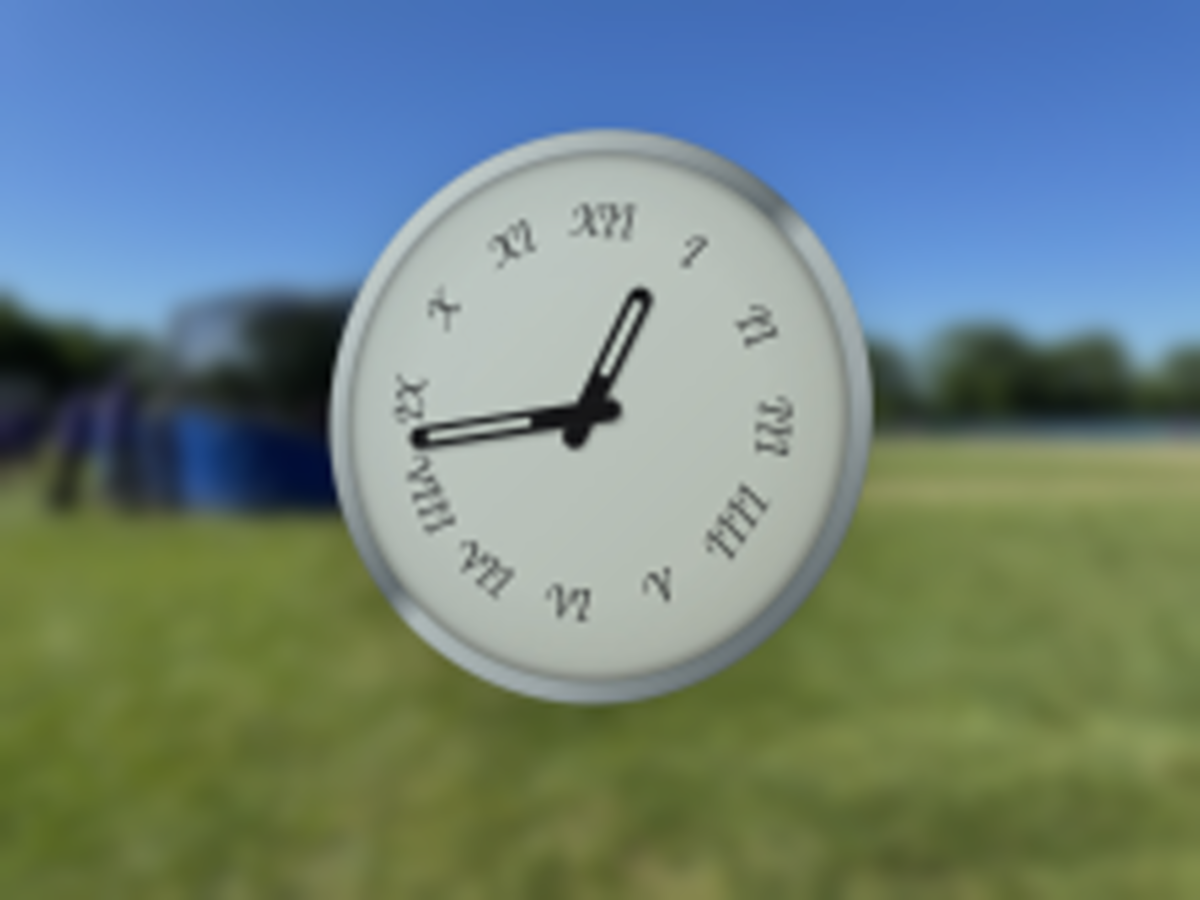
12:43
